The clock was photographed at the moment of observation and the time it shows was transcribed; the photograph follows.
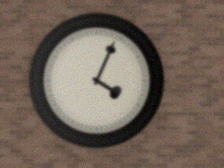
4:04
